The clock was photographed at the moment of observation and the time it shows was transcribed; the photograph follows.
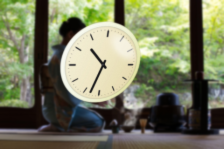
10:33
